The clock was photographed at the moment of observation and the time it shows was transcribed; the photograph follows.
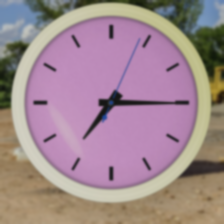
7:15:04
